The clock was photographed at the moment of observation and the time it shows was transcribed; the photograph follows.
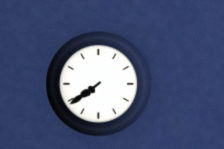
7:39
